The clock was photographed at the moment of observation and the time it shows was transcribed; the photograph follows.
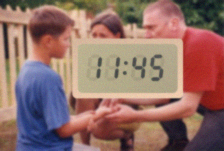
11:45
